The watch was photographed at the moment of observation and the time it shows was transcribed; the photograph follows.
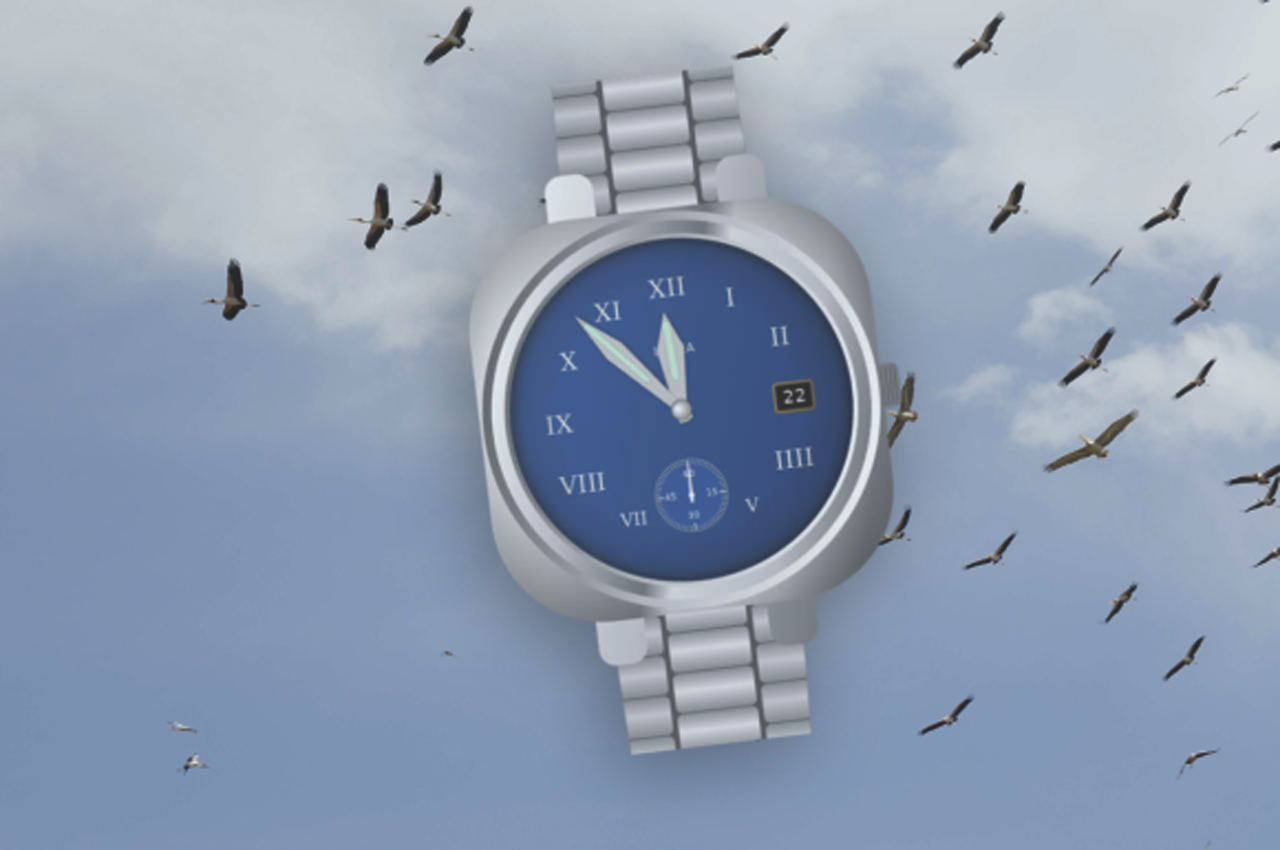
11:53
